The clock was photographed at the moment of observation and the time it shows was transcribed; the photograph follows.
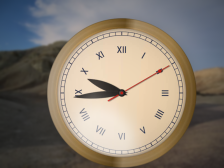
9:44:10
